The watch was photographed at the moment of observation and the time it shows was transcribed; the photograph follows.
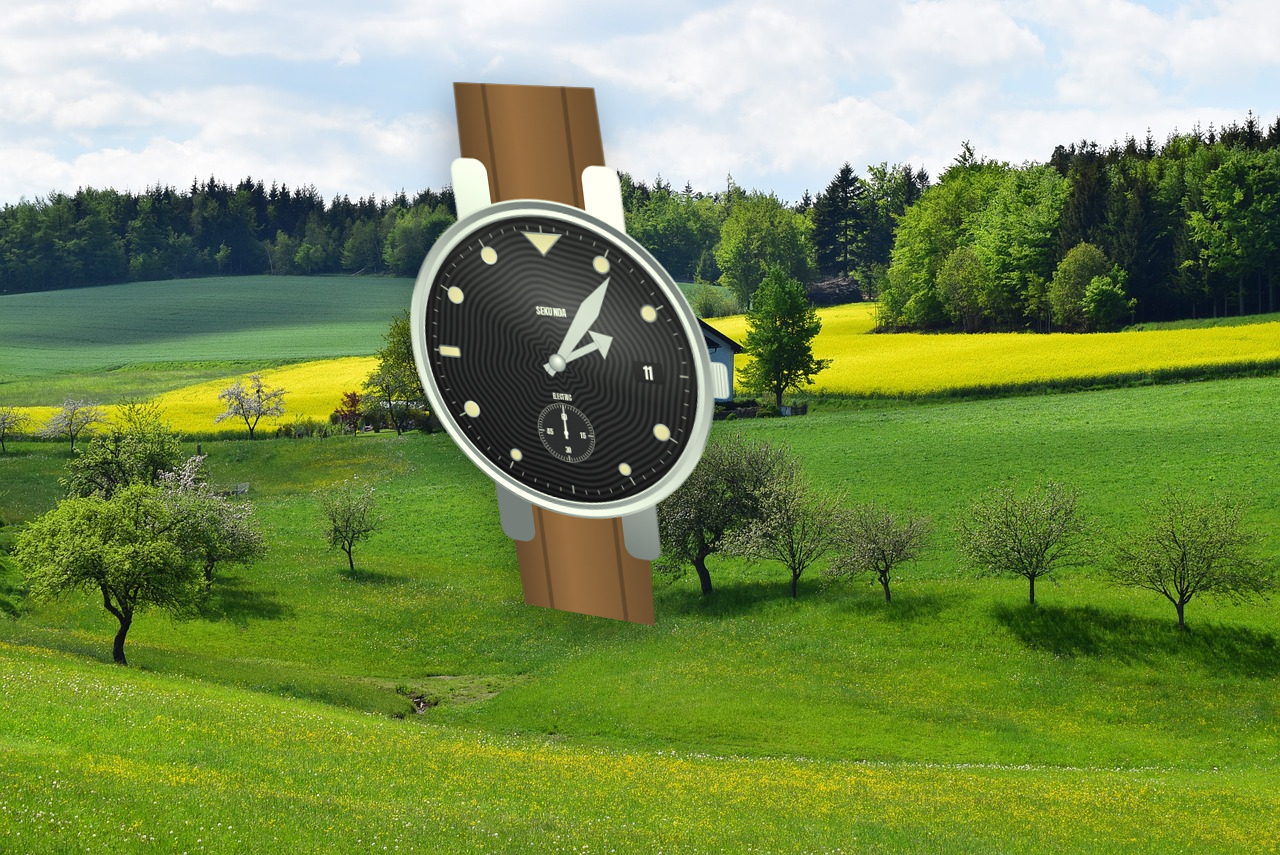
2:06
